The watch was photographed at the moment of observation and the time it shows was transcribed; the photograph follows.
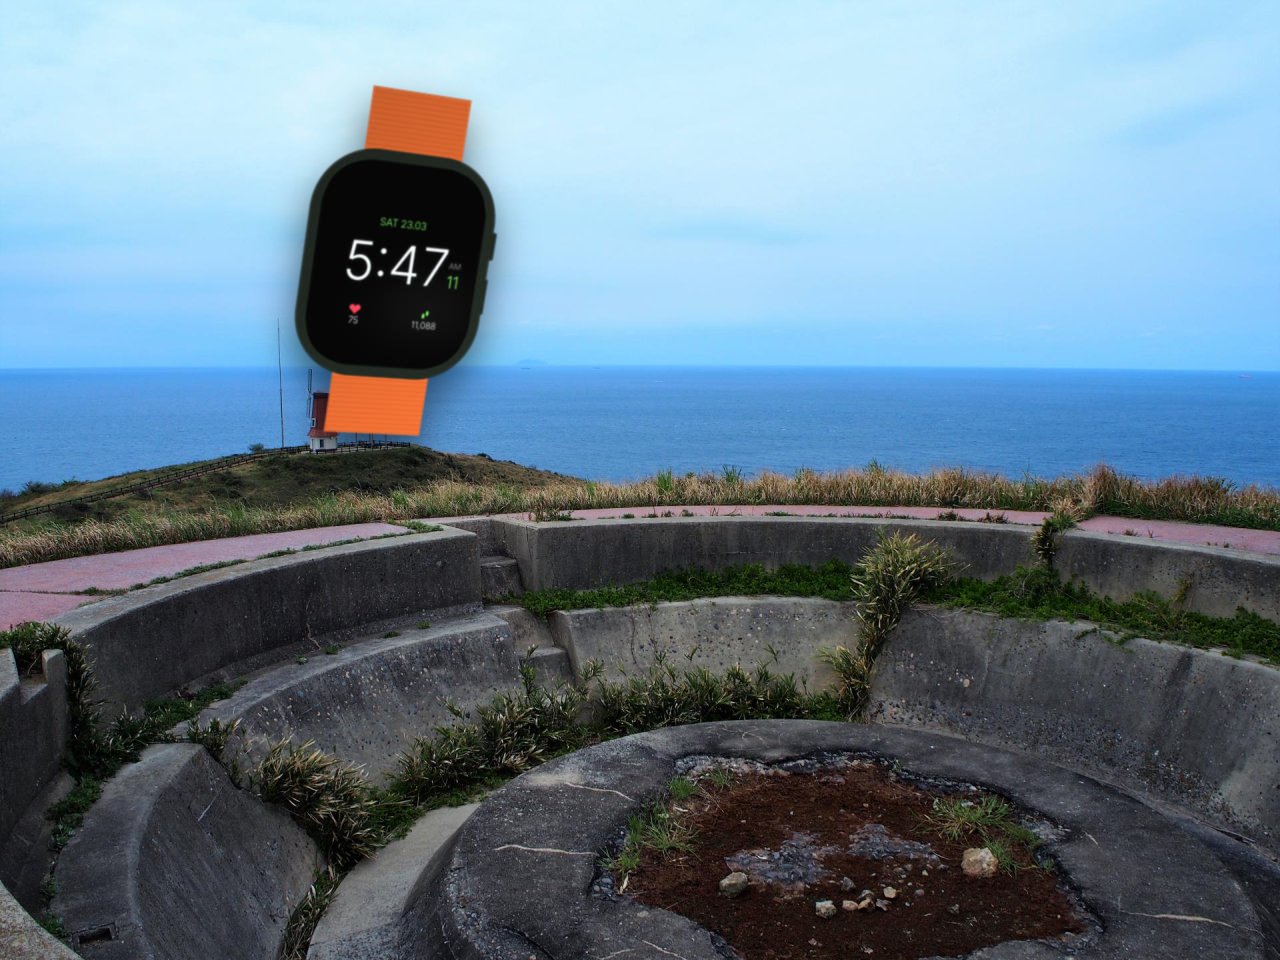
5:47:11
